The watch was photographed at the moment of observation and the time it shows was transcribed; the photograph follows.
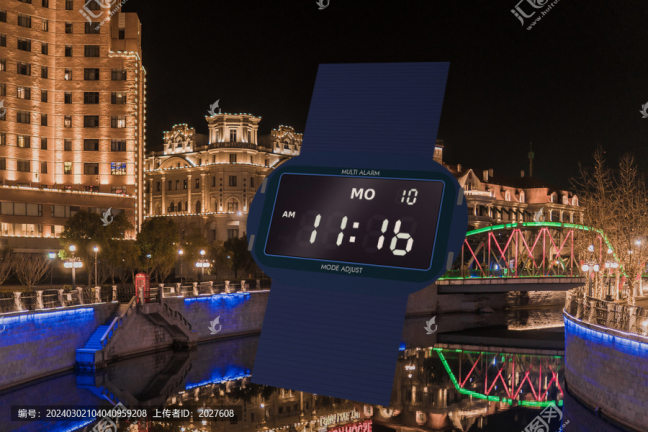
11:16
